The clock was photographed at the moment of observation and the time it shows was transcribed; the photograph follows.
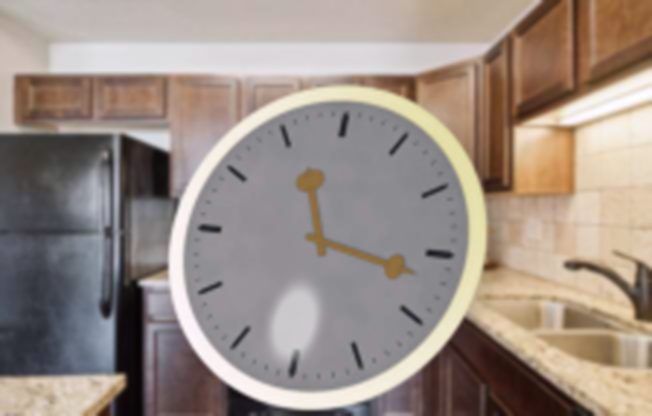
11:17
